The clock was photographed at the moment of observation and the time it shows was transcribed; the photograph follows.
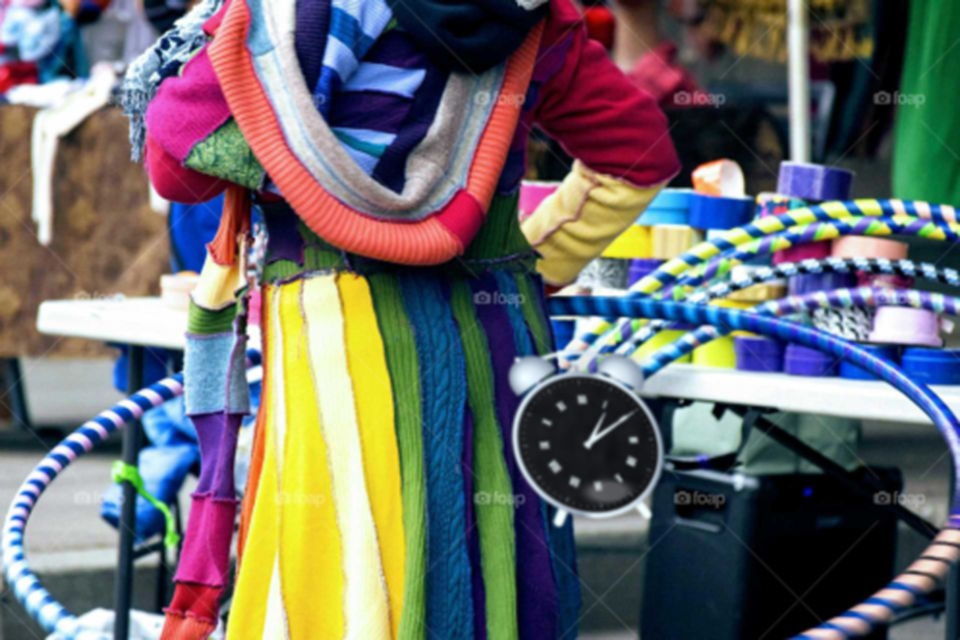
1:10
